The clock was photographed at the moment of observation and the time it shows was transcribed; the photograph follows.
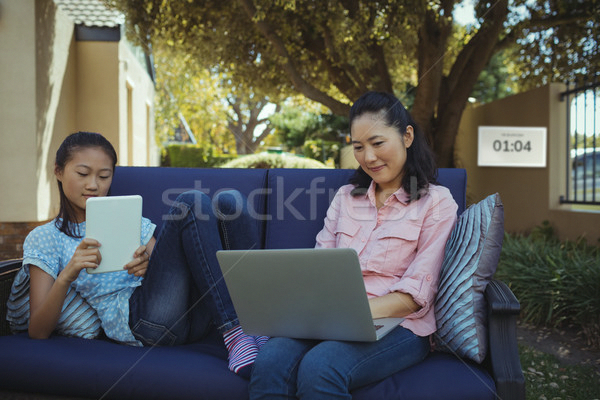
1:04
